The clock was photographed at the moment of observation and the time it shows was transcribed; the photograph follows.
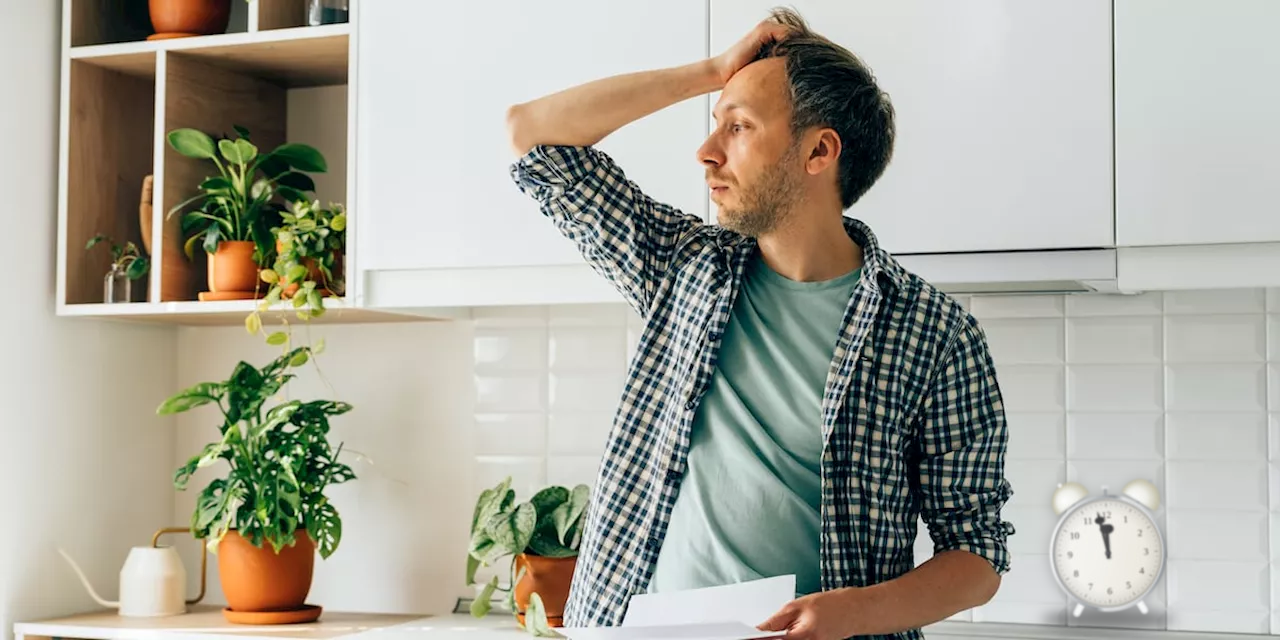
11:58
